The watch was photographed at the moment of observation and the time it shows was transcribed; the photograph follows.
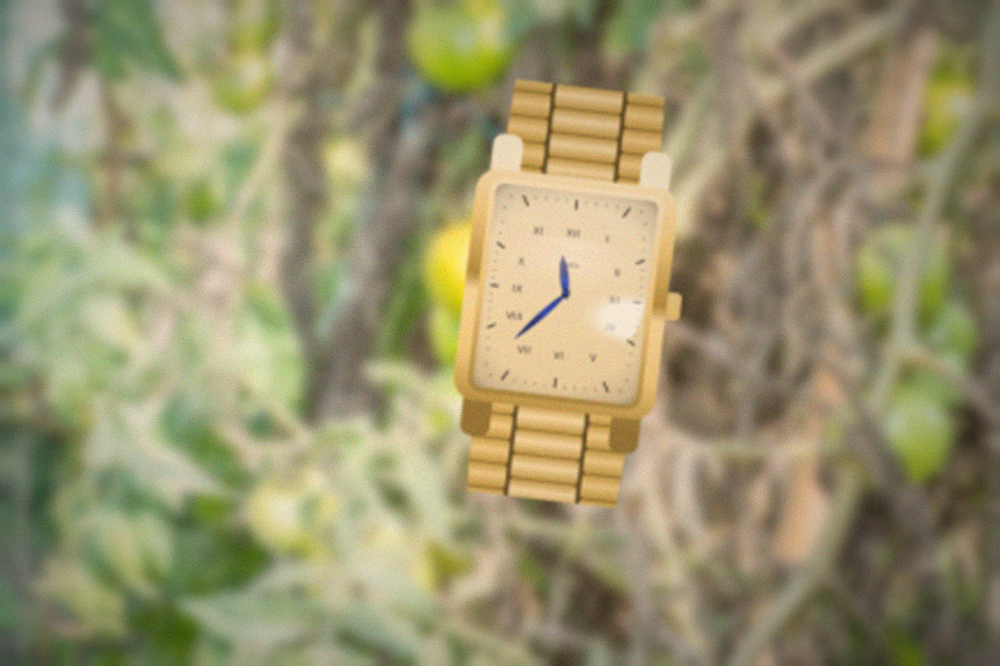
11:37
